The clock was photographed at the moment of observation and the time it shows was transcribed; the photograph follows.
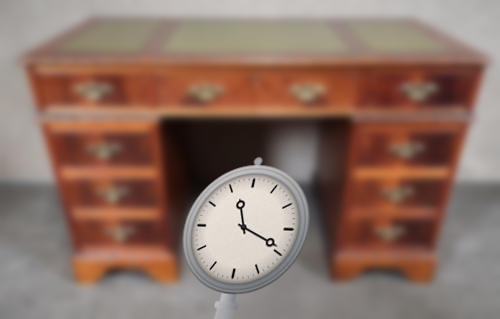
11:19
